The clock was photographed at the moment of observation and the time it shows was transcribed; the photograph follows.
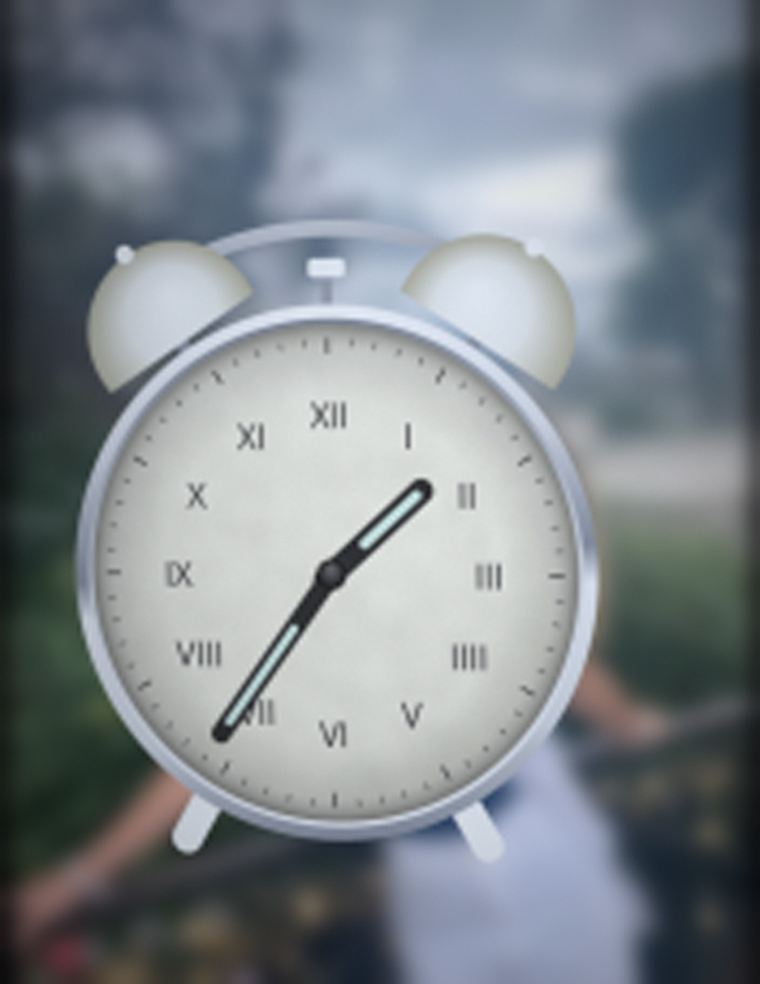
1:36
